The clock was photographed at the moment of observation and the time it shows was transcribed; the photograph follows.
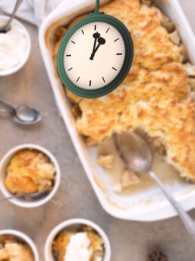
1:01
